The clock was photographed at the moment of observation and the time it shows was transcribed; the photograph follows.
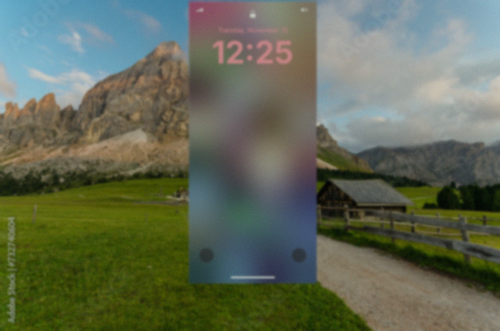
12:25
